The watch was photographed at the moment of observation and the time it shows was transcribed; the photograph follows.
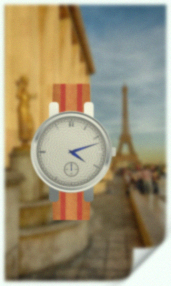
4:12
